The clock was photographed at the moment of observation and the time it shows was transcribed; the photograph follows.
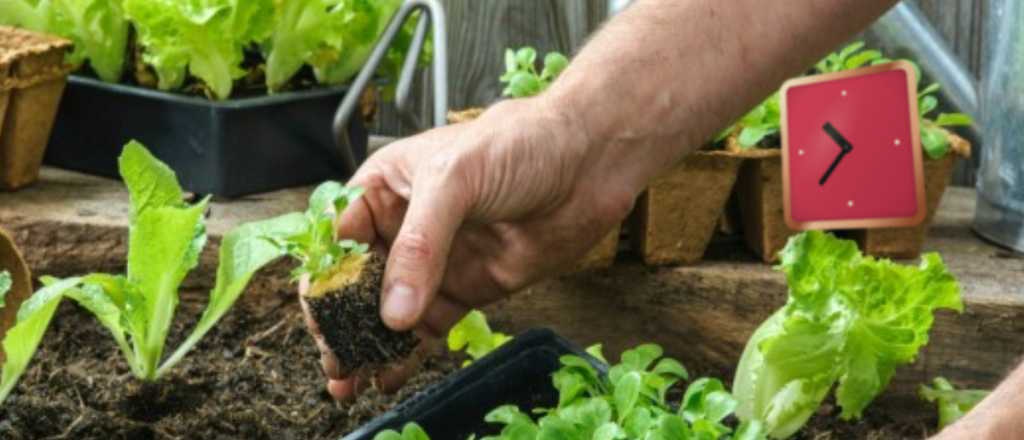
10:37
